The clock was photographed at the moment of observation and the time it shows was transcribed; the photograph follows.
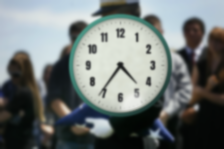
4:36
